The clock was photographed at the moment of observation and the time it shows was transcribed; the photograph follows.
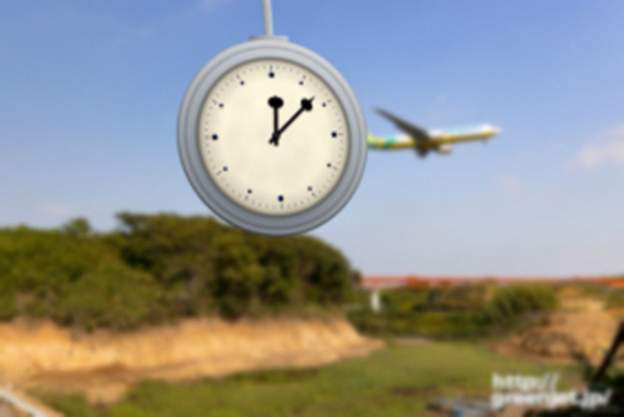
12:08
